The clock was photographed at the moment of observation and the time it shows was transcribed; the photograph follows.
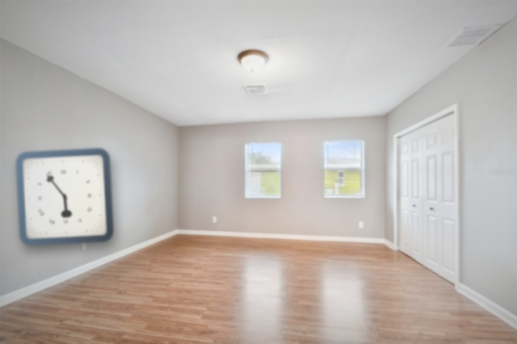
5:54
